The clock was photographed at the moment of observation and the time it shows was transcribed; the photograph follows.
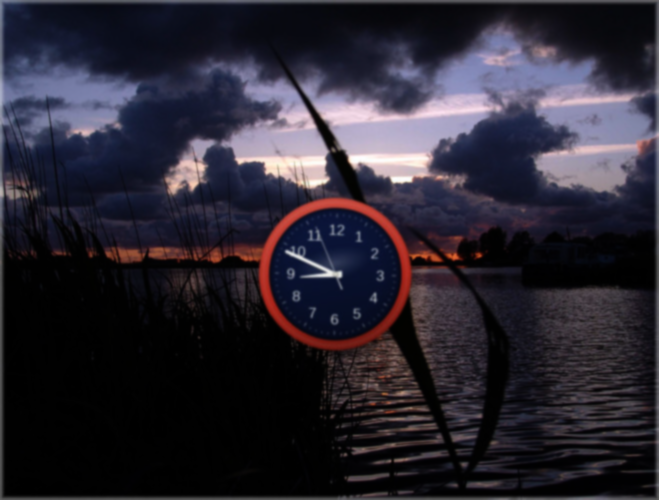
8:48:56
